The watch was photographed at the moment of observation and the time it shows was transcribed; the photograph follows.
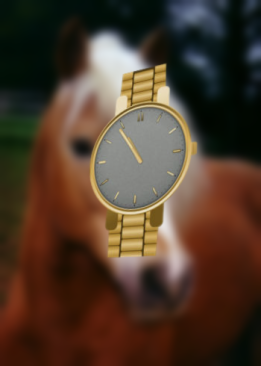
10:54
